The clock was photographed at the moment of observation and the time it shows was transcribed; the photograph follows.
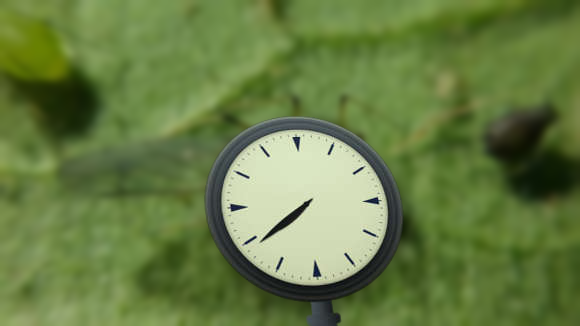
7:39
